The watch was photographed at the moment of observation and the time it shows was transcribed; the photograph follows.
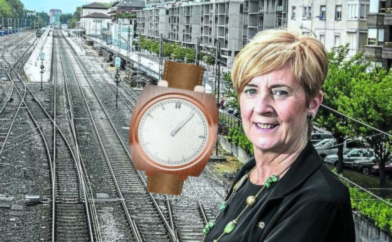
1:06
